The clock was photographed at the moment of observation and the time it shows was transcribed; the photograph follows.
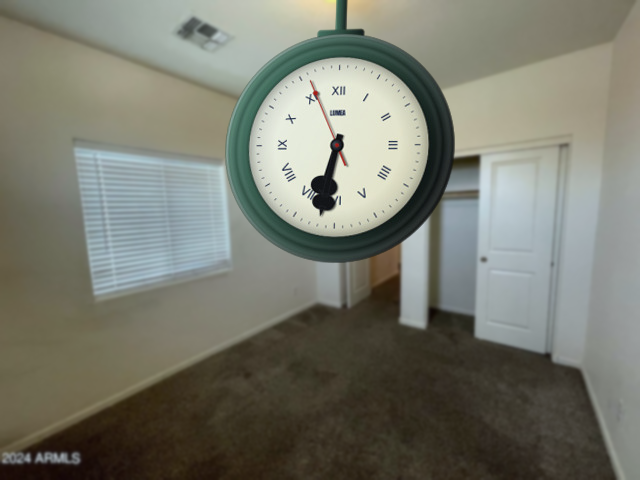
6:31:56
